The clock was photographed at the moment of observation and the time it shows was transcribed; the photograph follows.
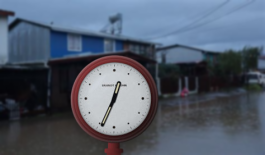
12:34
